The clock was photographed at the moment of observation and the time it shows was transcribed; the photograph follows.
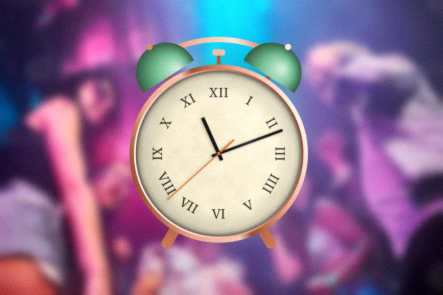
11:11:38
